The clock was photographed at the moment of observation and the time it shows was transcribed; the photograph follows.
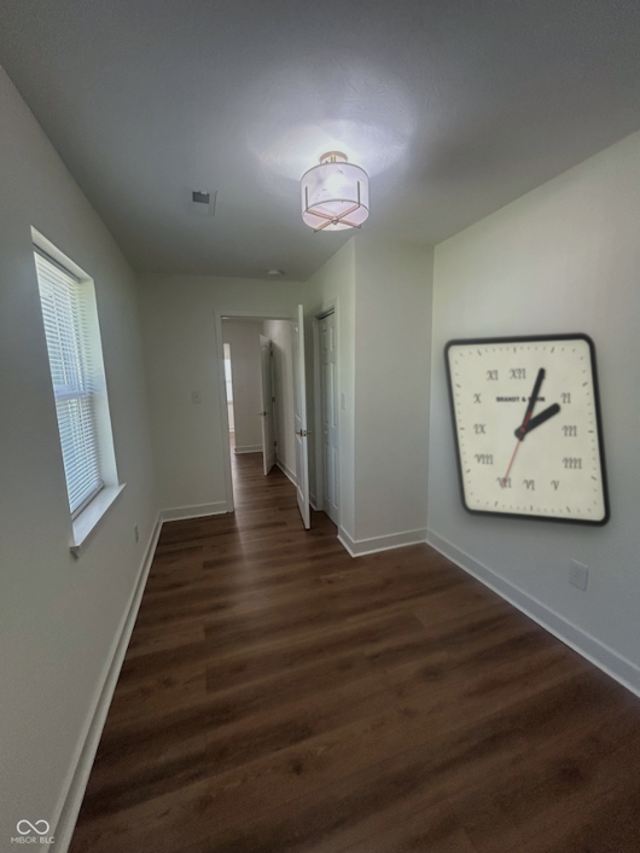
2:04:35
